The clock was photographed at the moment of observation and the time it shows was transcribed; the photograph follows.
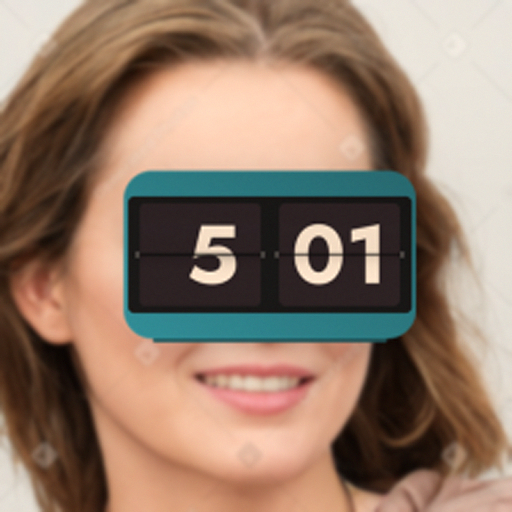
5:01
